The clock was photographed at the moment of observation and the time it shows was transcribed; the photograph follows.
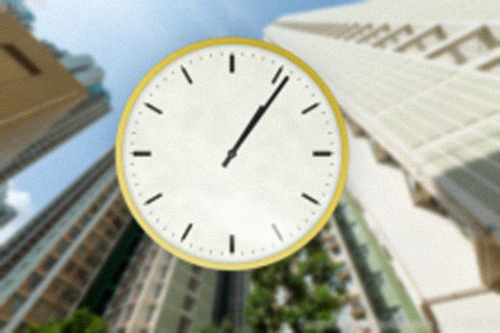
1:06
